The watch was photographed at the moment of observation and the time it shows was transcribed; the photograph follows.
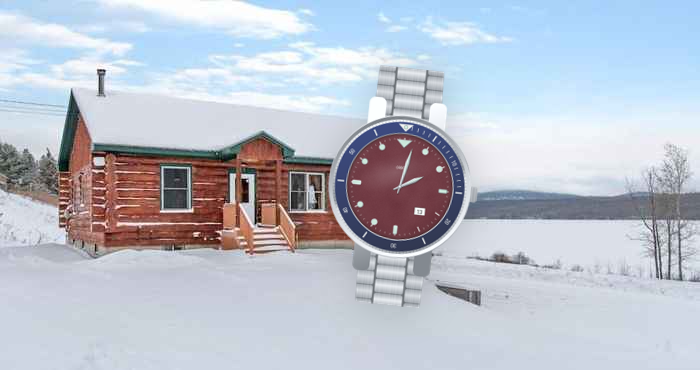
2:02
